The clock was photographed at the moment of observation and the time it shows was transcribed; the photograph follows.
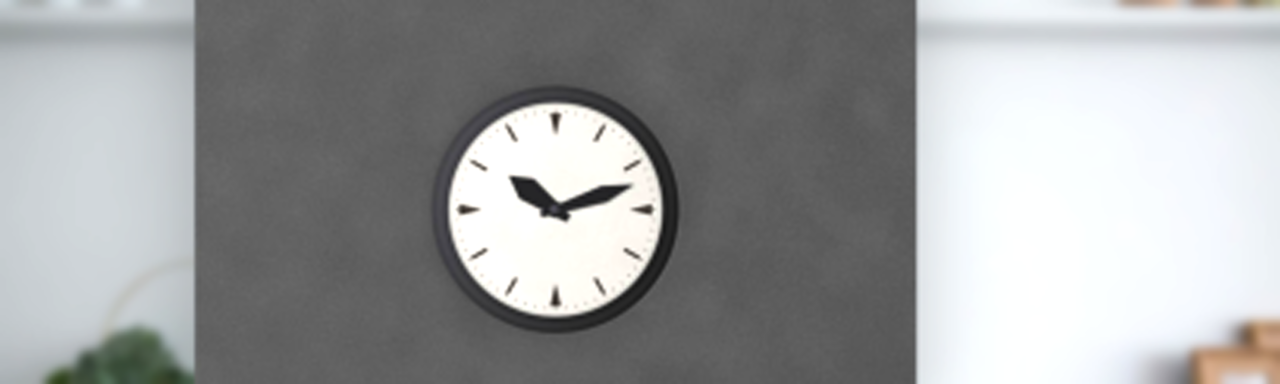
10:12
